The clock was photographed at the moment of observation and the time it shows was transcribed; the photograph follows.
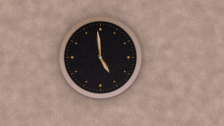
4:59
